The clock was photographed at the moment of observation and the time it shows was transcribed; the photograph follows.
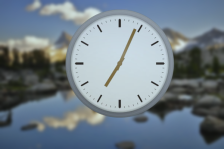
7:04
